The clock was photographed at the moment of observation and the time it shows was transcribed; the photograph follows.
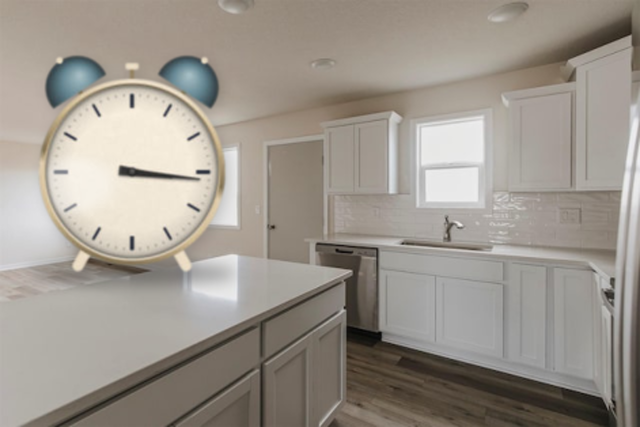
3:16
